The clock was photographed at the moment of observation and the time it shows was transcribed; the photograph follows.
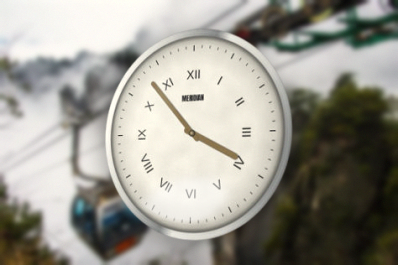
3:53
